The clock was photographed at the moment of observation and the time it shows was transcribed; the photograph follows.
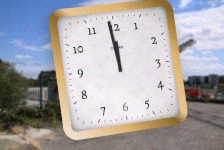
11:59
